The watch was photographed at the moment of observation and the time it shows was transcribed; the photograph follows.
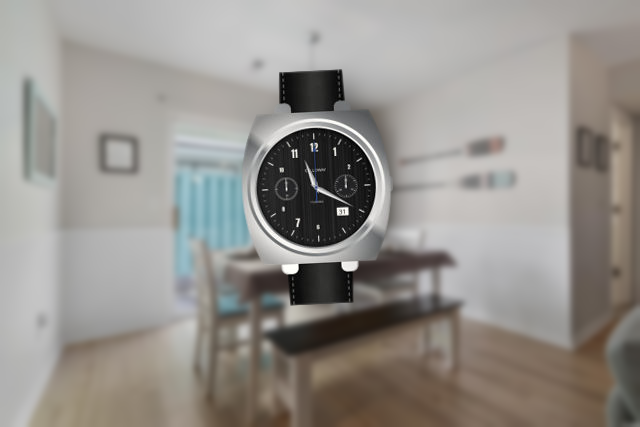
11:20
